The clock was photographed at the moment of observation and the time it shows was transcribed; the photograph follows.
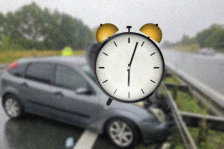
6:03
